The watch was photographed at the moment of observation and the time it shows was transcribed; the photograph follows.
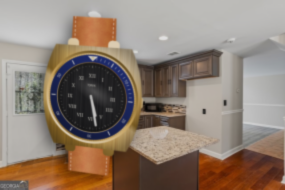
5:28
